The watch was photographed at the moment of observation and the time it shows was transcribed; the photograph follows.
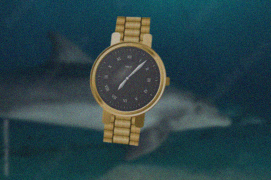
7:07
